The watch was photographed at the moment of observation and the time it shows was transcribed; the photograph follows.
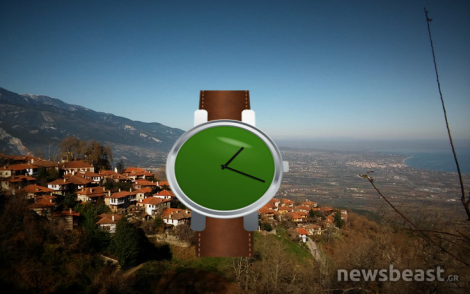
1:19
